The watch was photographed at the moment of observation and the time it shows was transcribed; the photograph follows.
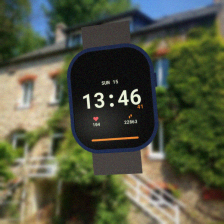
13:46
